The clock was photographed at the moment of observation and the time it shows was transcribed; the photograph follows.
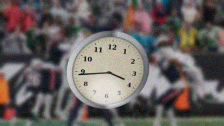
3:44
